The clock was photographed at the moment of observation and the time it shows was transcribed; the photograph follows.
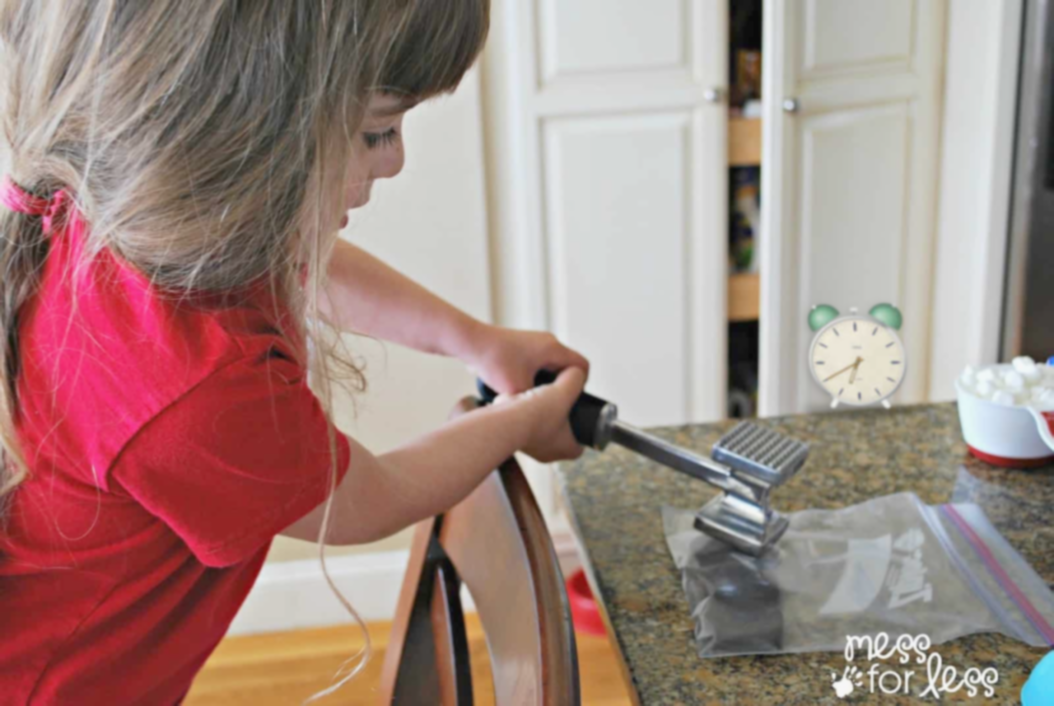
6:40
